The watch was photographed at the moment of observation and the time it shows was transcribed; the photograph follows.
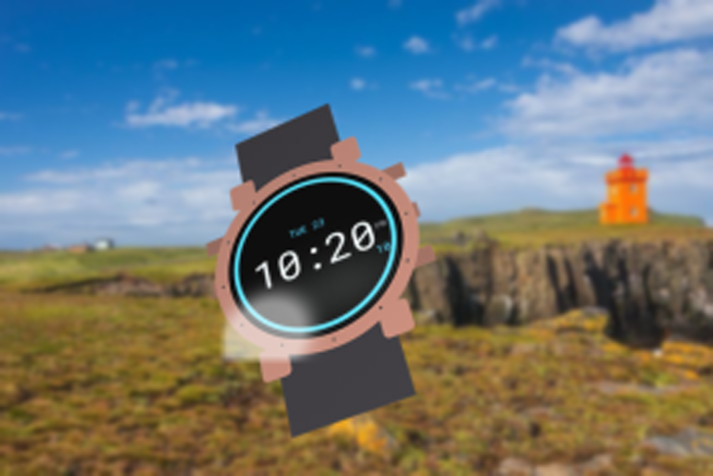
10:20
